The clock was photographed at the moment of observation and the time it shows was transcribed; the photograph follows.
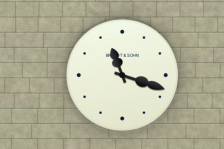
11:18
